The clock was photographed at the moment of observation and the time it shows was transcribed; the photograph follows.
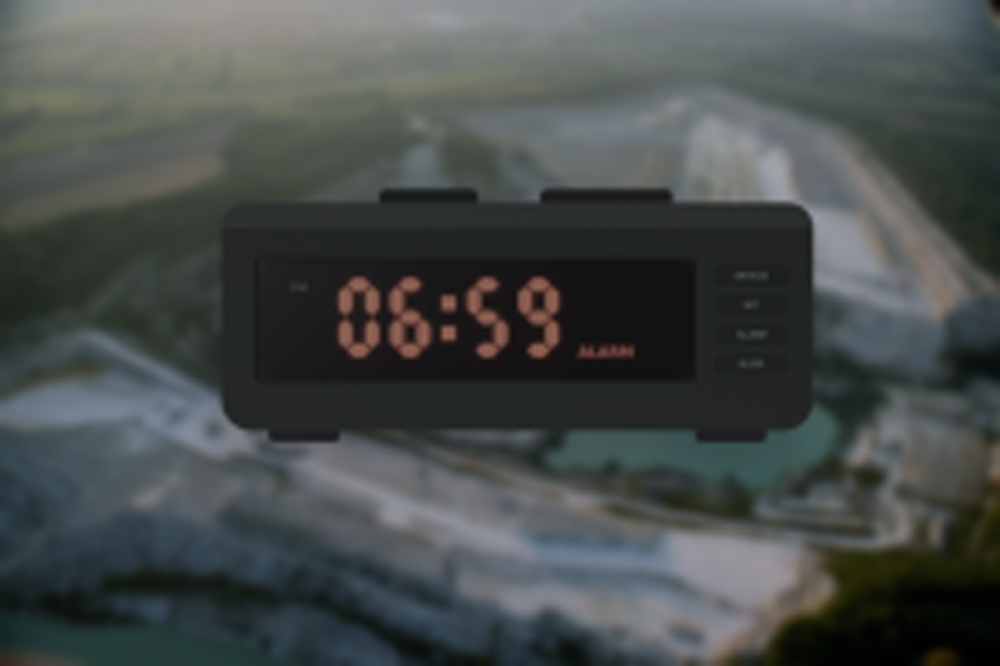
6:59
